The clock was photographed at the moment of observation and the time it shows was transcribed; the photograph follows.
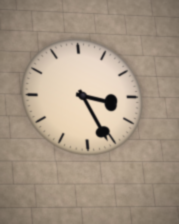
3:26
